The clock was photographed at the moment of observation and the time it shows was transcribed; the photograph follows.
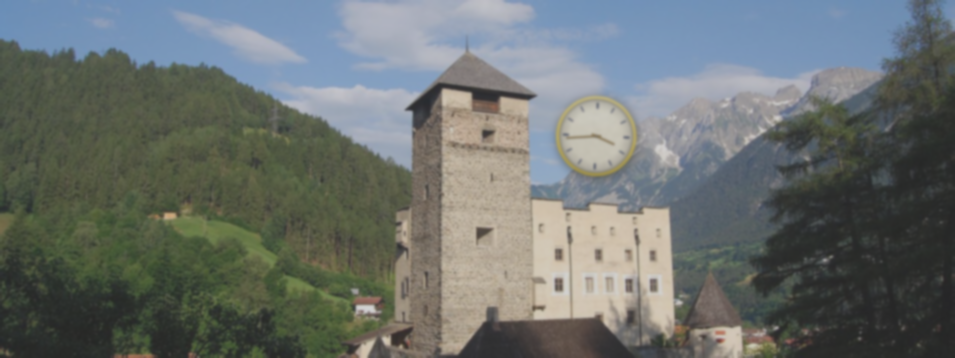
3:44
